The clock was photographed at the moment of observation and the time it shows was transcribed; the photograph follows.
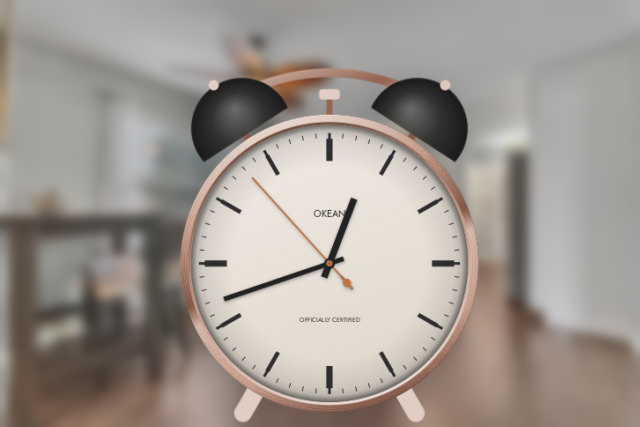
12:41:53
